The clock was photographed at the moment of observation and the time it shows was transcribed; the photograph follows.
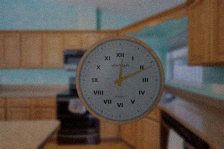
12:11
